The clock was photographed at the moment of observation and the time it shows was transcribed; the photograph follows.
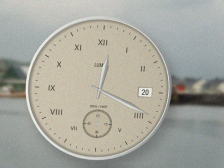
12:19
